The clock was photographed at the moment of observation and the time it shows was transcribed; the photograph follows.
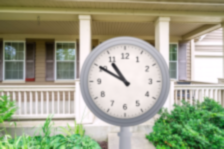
10:50
